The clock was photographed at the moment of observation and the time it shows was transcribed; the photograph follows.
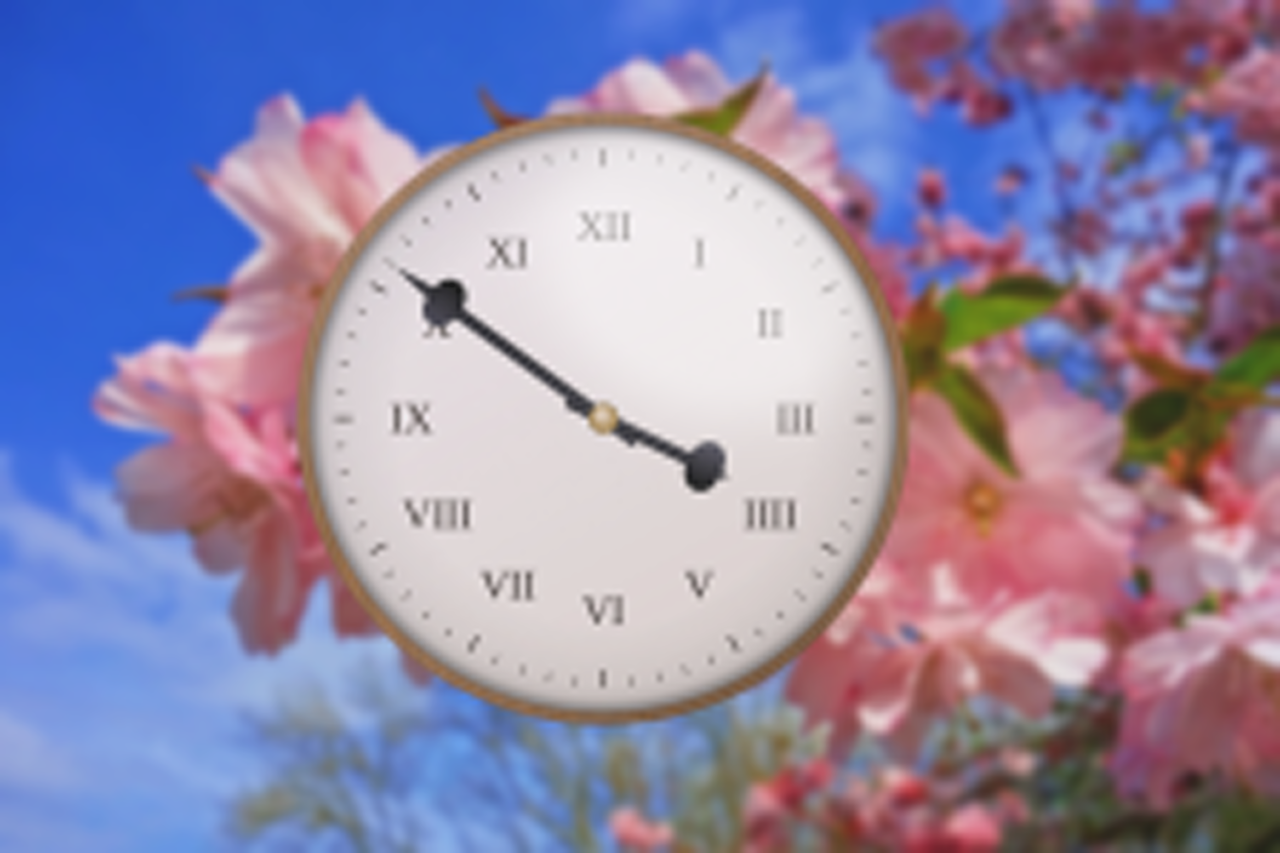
3:51
